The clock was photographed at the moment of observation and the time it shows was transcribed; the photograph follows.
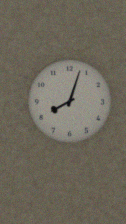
8:03
